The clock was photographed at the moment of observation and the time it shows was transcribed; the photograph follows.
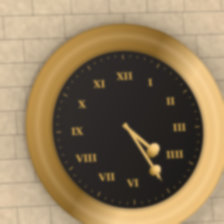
4:25
